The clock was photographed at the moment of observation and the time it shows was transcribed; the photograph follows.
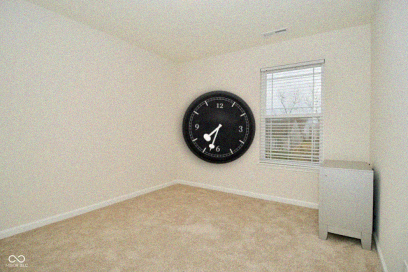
7:33
